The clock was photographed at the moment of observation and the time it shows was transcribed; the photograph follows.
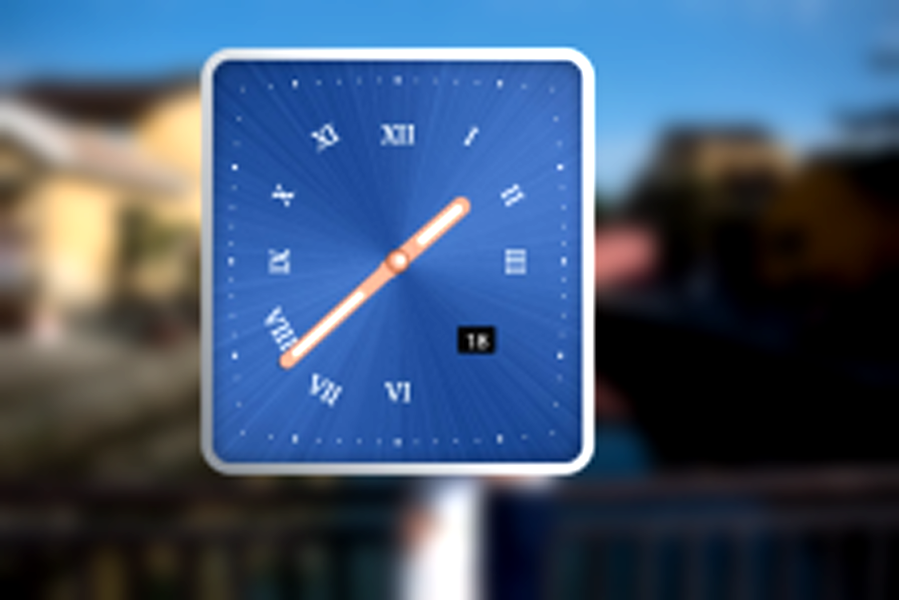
1:38
